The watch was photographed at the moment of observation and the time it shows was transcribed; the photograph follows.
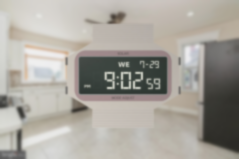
9:02:59
